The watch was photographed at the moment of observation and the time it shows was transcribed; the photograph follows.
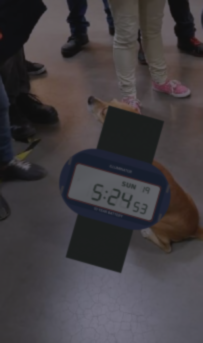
5:24:53
